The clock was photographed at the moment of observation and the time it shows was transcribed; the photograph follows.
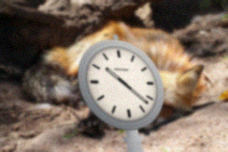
10:22
